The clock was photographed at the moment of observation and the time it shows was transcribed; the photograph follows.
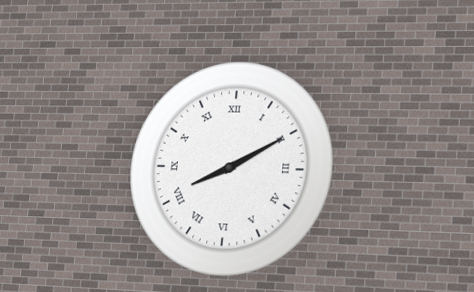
8:10
